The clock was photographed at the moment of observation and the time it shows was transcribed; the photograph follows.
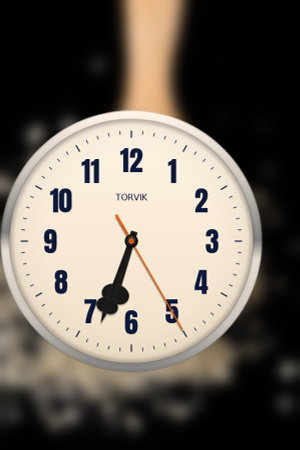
6:33:25
